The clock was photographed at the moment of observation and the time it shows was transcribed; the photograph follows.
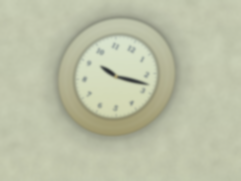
9:13
